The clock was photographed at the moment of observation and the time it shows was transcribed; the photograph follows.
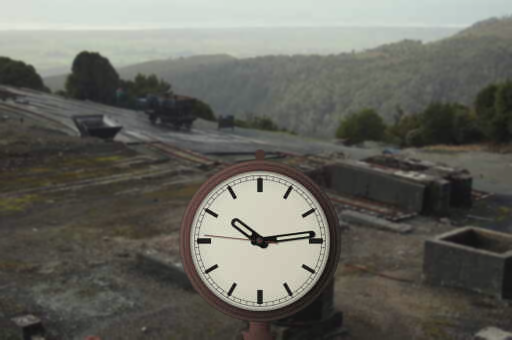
10:13:46
